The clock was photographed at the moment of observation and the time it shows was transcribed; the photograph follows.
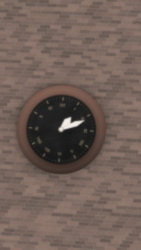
1:11
